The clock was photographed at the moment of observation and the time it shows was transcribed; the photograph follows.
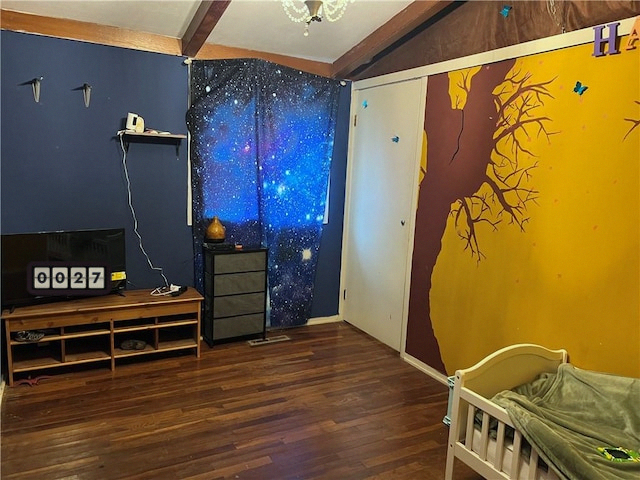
0:27
